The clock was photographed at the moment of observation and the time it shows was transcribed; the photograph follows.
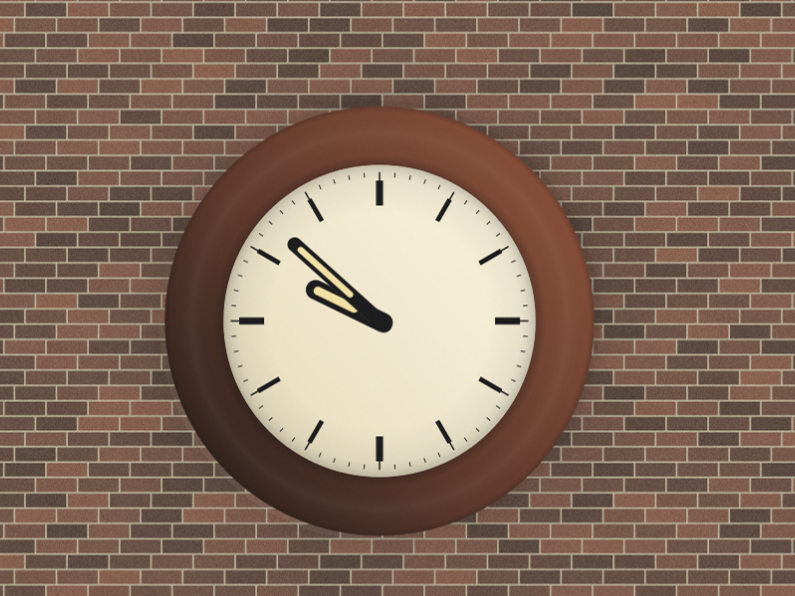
9:52
